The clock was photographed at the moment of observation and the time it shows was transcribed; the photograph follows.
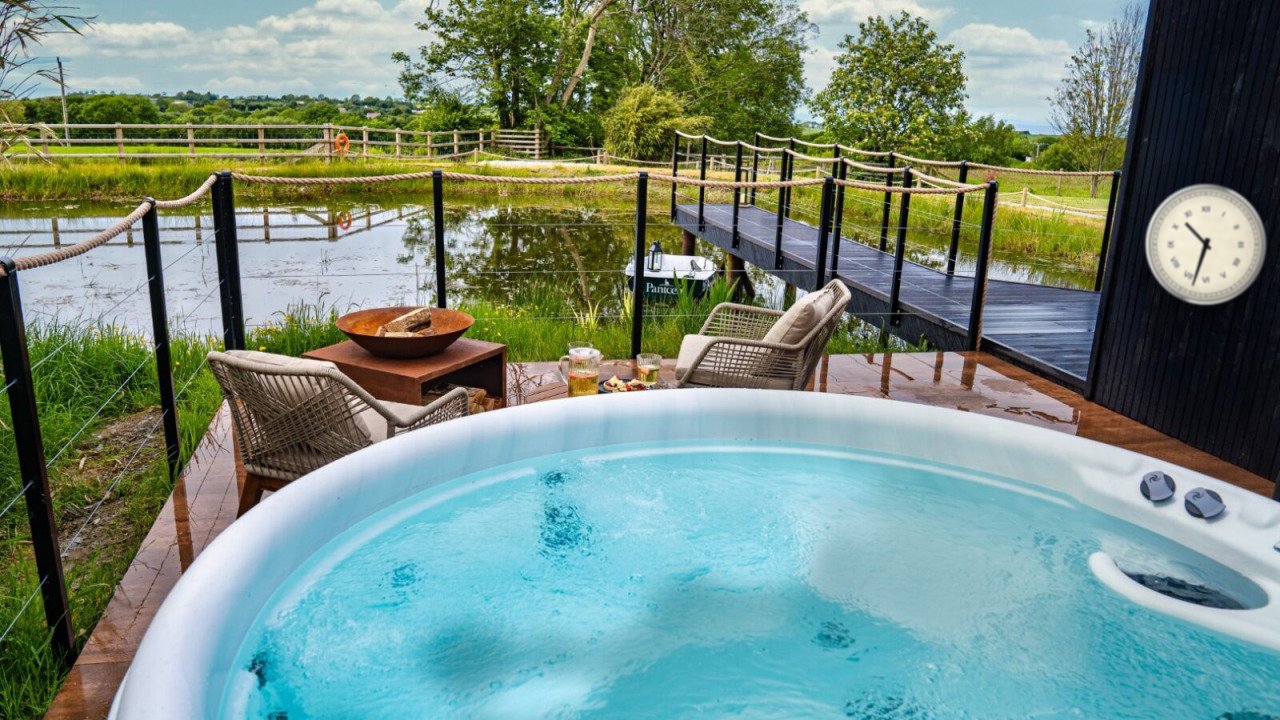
10:33
